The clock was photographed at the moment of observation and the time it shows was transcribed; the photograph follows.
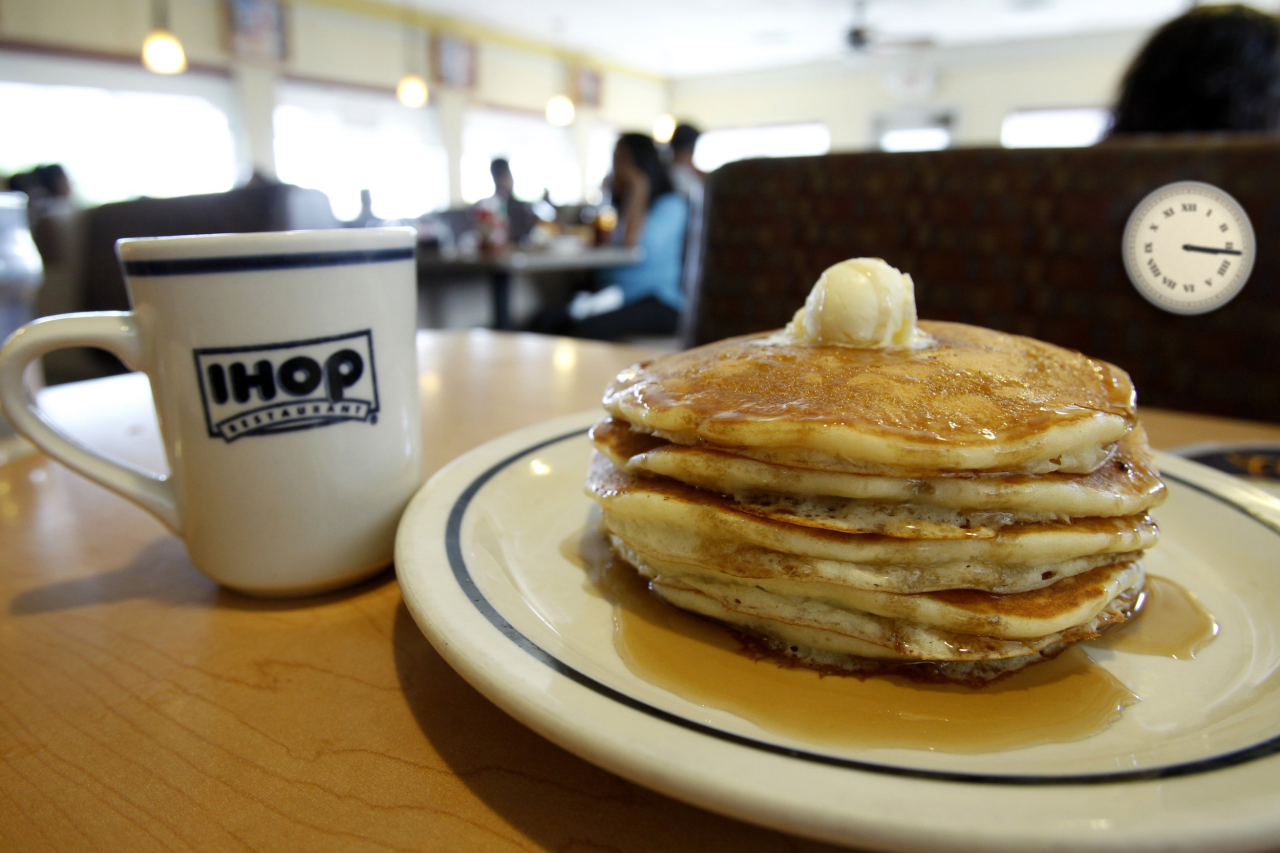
3:16
